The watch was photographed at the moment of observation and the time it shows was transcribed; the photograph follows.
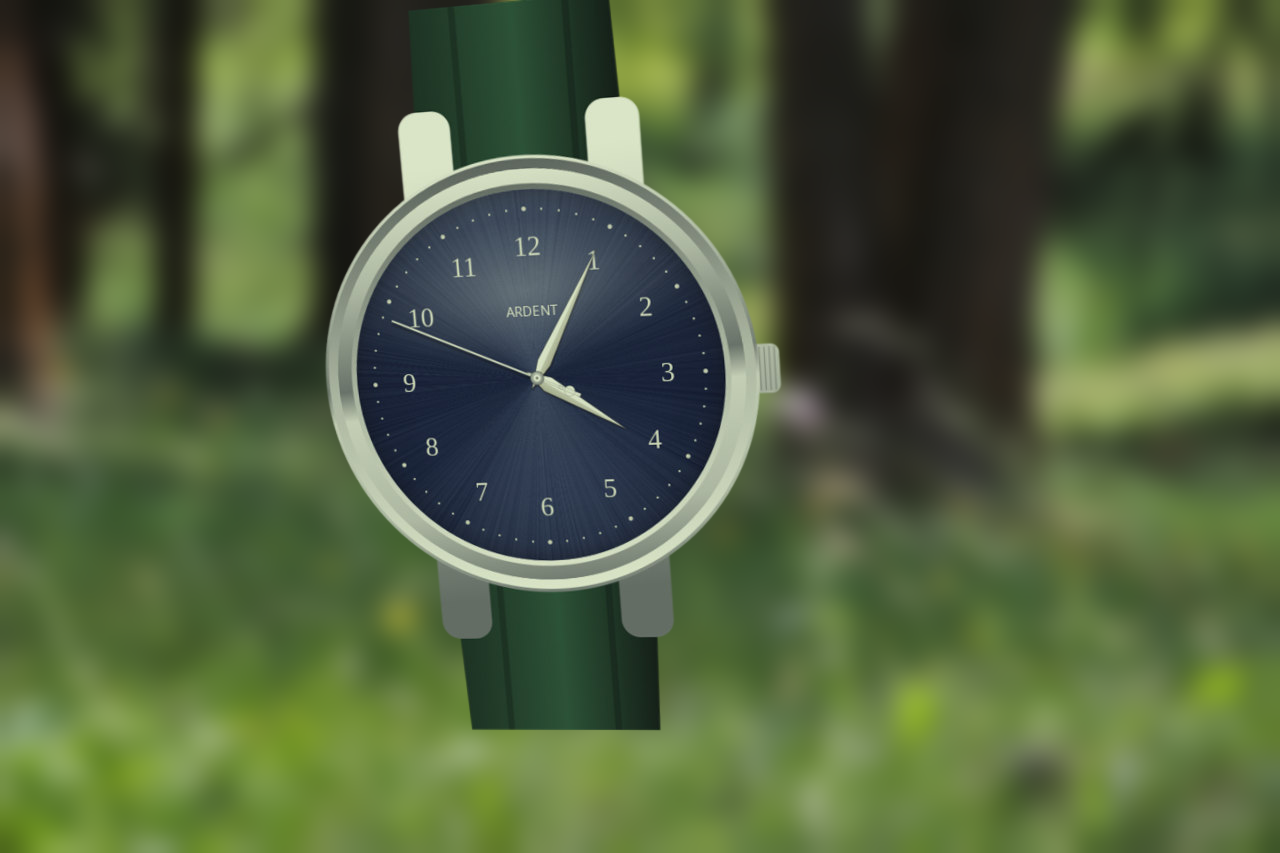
4:04:49
